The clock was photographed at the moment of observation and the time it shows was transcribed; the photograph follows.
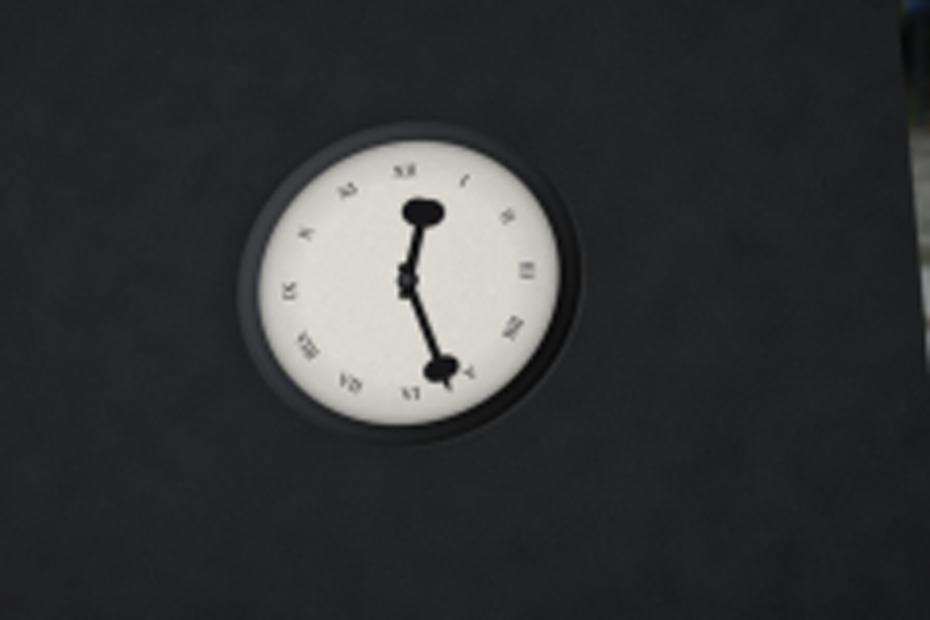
12:27
